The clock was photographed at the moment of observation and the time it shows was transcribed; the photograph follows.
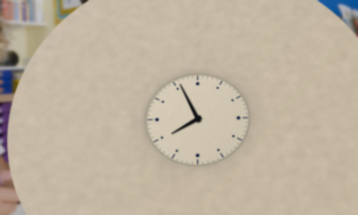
7:56
